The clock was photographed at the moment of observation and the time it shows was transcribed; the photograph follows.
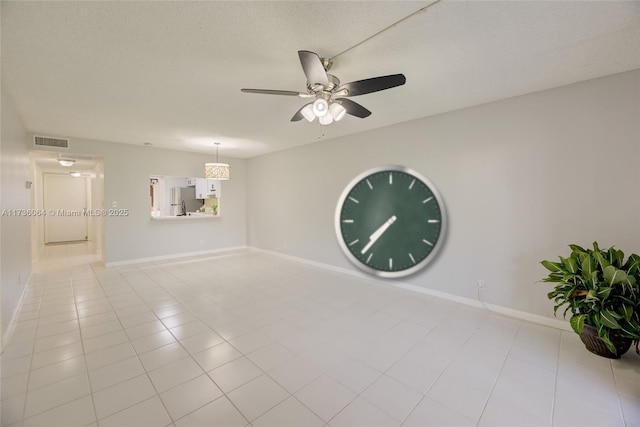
7:37
